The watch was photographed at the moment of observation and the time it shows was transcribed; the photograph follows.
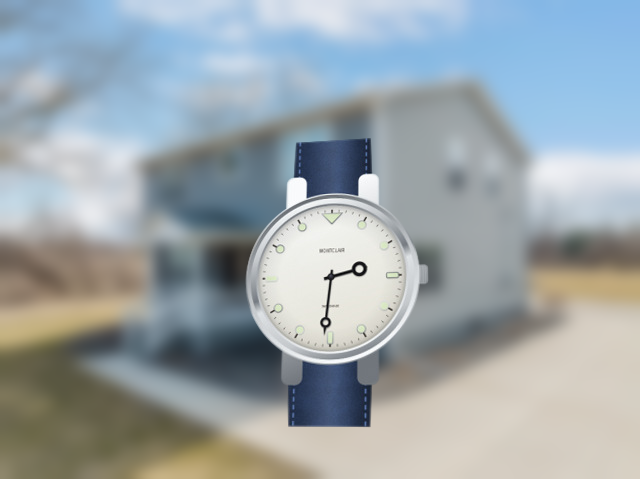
2:31
